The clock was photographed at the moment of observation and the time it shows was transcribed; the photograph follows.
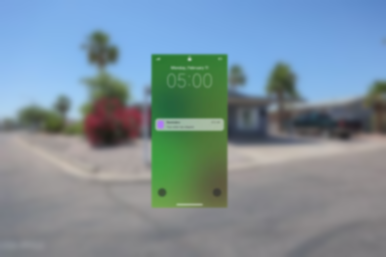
5:00
